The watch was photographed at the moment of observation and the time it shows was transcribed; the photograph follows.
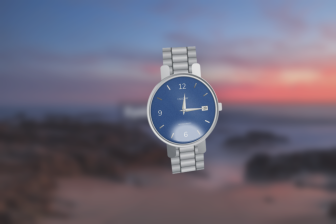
12:15
